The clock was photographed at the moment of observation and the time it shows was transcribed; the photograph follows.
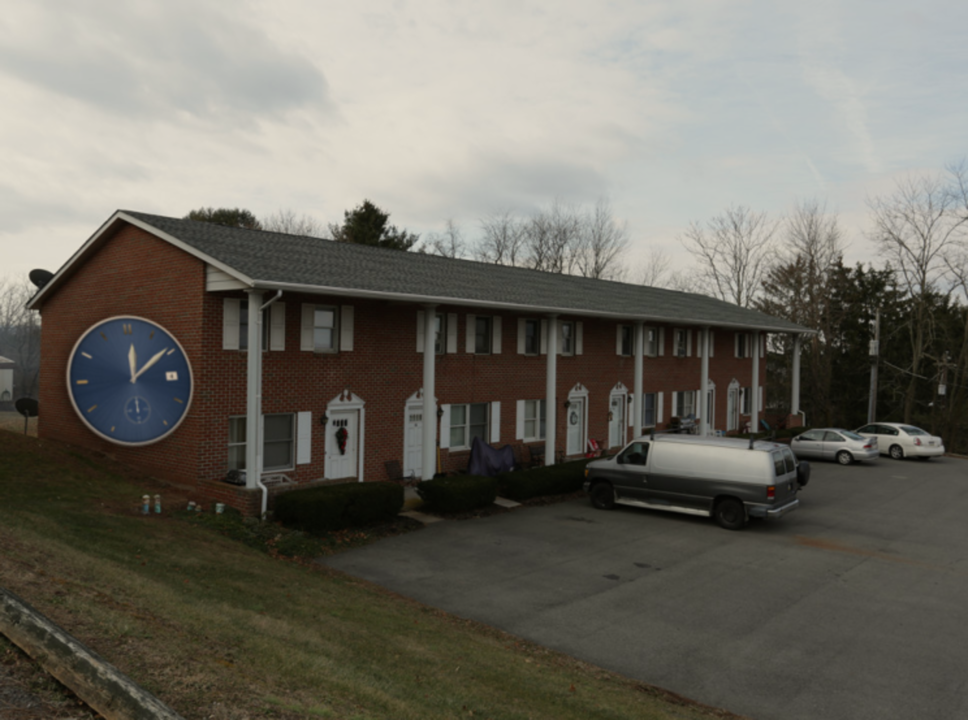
12:09
